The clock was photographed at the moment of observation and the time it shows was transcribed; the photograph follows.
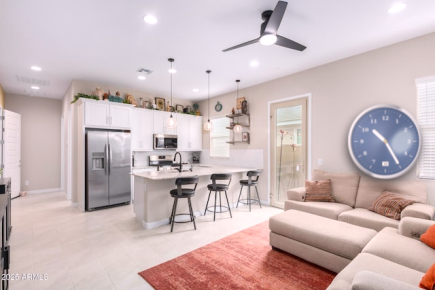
10:25
